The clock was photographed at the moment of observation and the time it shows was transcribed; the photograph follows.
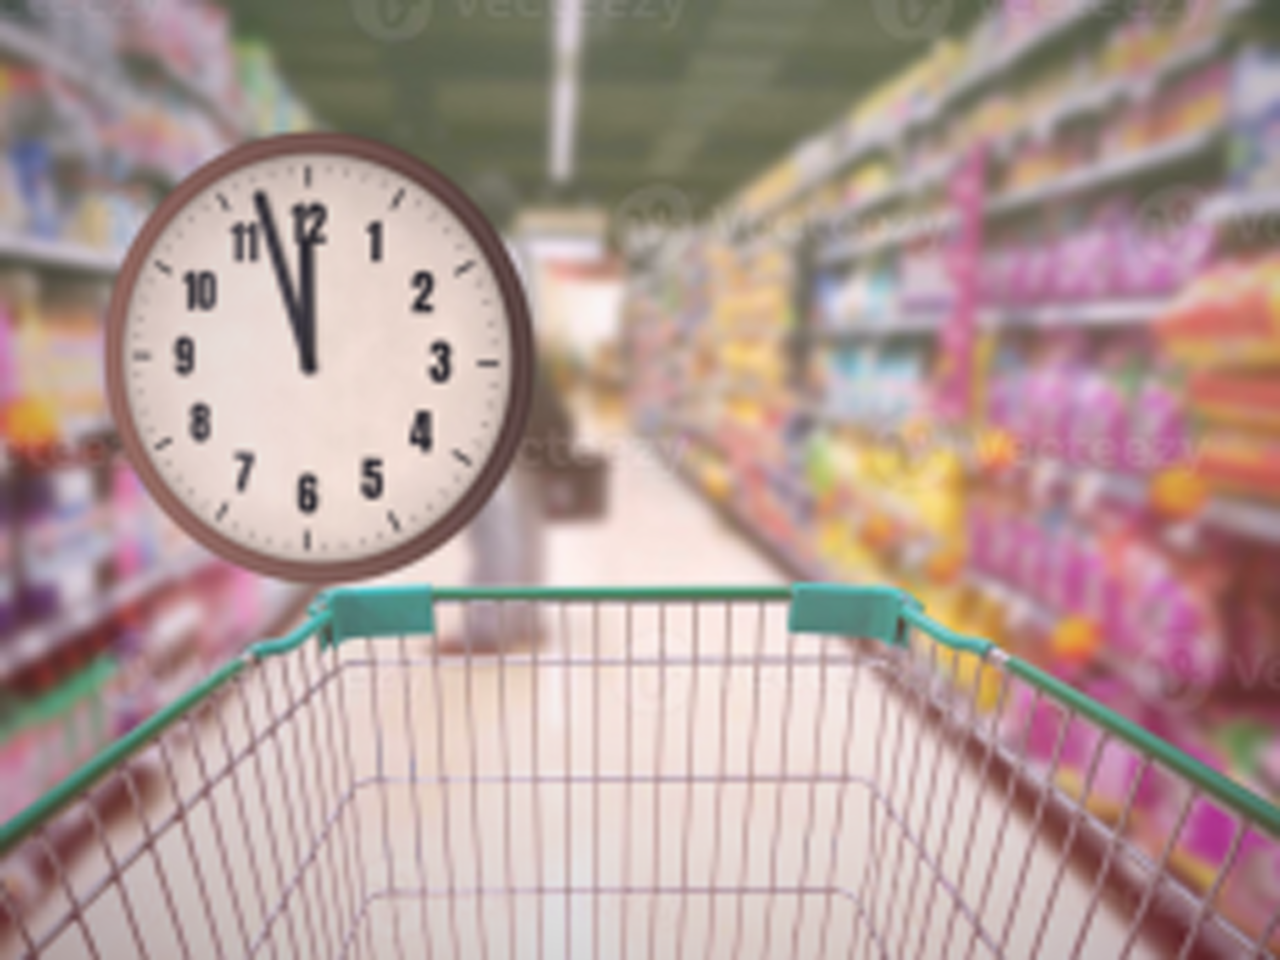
11:57
